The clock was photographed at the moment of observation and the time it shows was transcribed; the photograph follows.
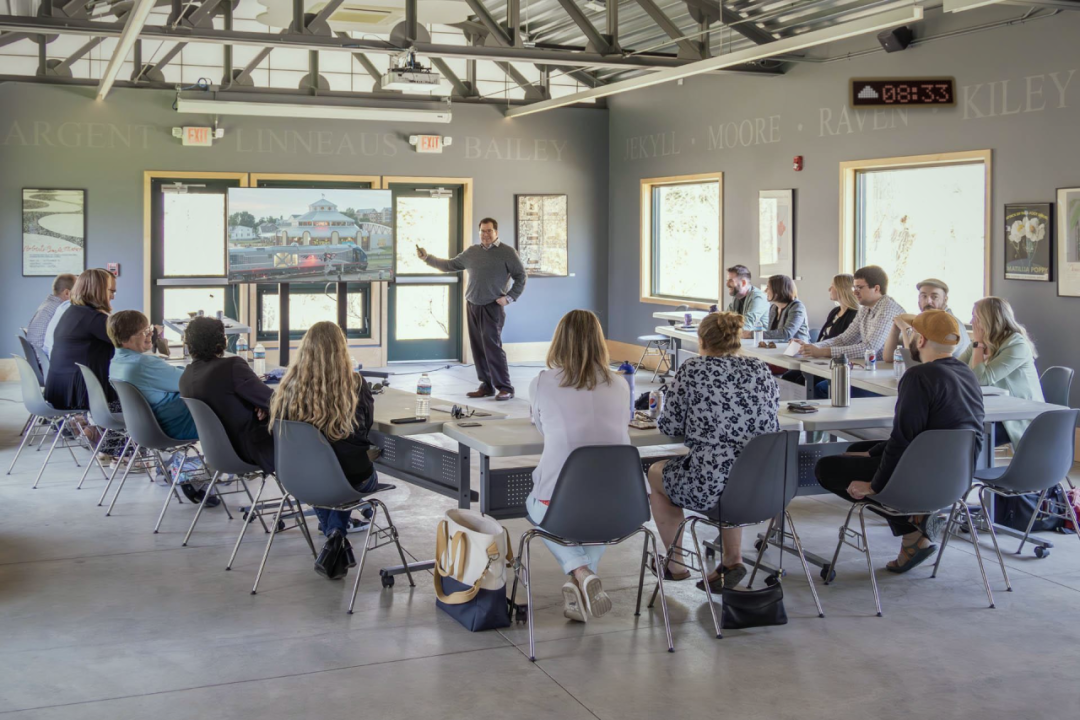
8:33
